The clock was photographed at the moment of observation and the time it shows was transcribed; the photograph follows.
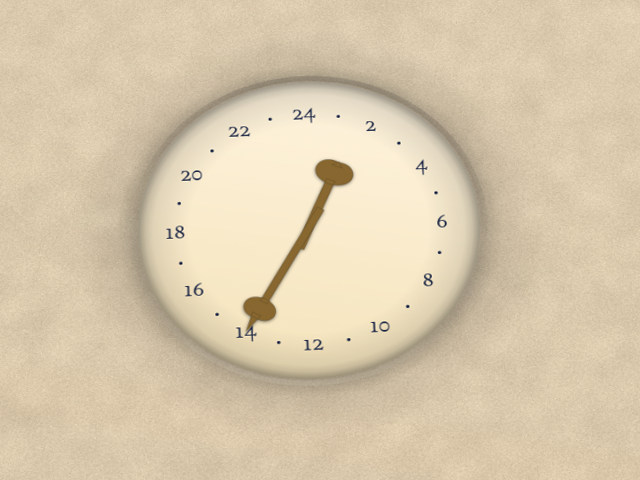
1:35
